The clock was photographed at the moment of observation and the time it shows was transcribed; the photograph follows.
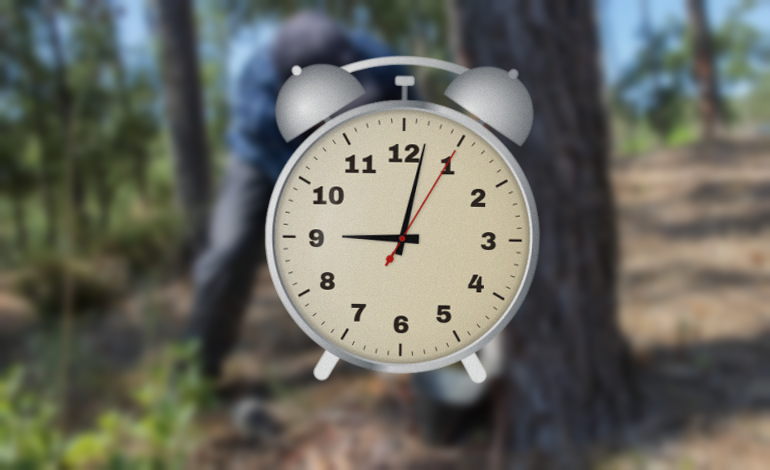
9:02:05
